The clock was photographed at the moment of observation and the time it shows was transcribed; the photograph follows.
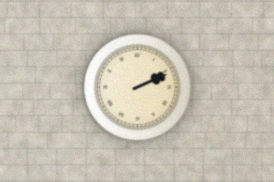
2:11
